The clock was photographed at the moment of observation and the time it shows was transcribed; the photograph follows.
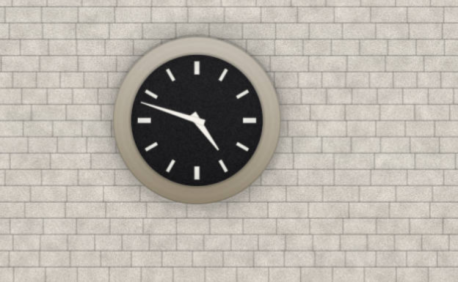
4:48
